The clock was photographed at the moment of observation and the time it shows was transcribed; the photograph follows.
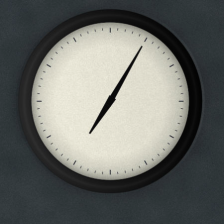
7:05
